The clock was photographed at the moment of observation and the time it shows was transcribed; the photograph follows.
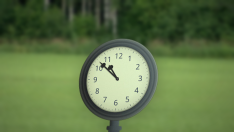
10:52
